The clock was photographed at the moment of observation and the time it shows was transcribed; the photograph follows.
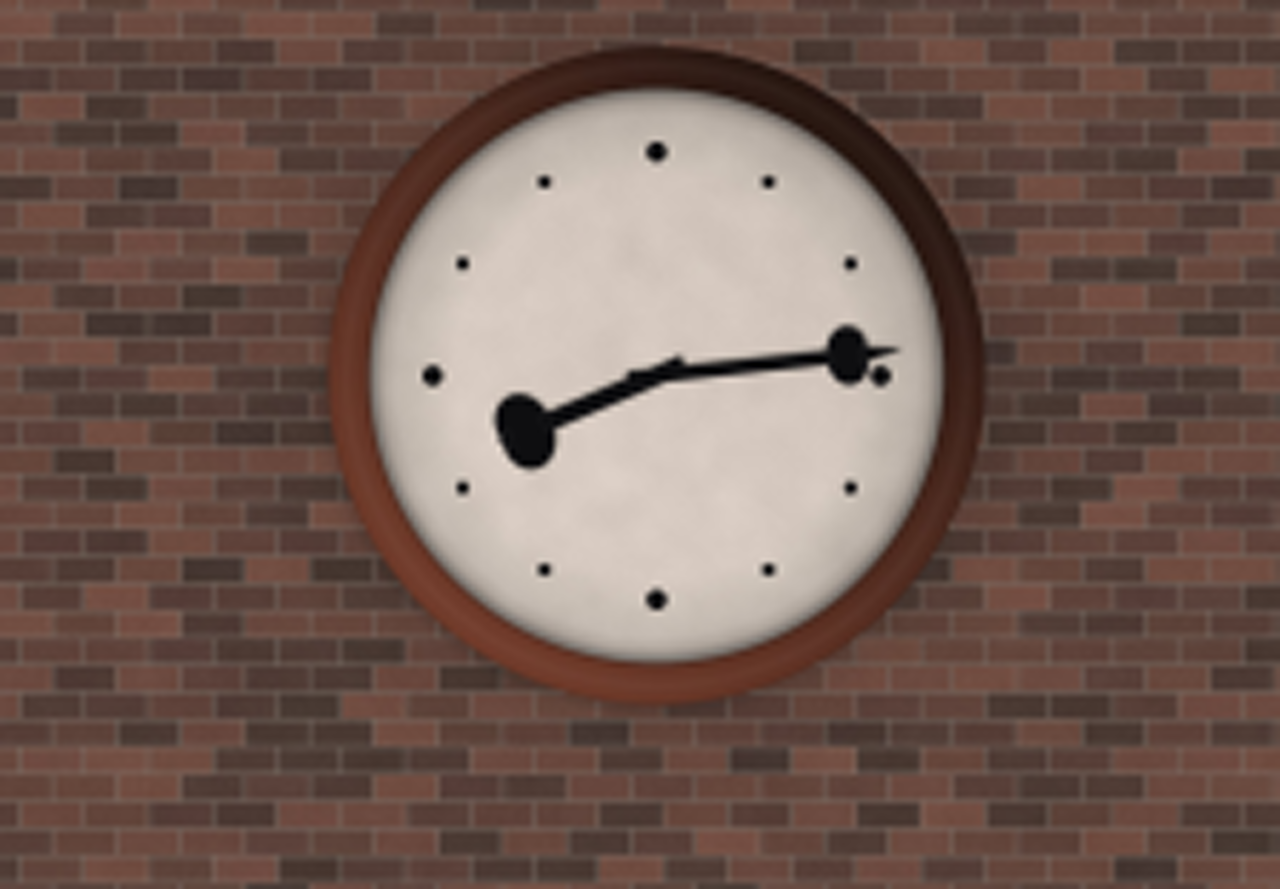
8:14
